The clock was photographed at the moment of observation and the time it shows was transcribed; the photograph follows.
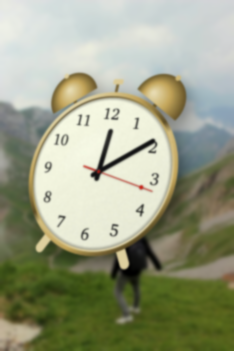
12:09:17
